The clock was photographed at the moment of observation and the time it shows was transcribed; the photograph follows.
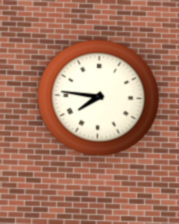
7:46
